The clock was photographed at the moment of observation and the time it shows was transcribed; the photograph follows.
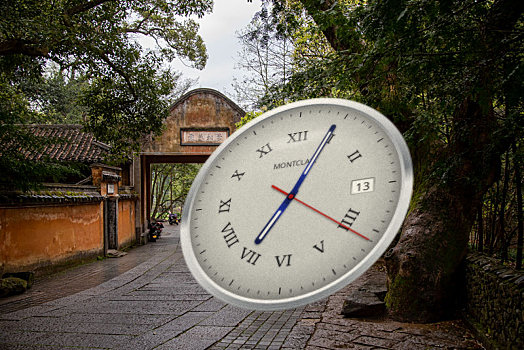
7:04:21
